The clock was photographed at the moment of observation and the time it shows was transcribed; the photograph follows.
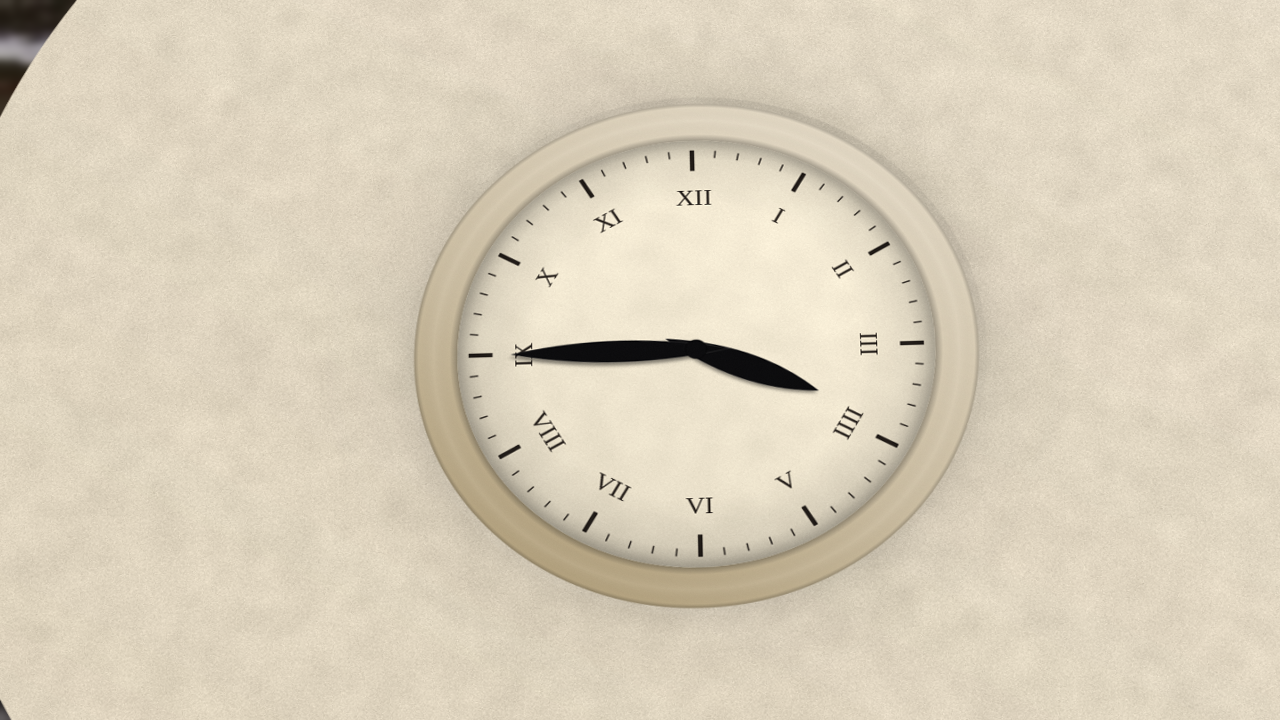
3:45
